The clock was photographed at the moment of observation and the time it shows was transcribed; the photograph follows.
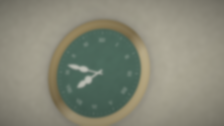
7:47
